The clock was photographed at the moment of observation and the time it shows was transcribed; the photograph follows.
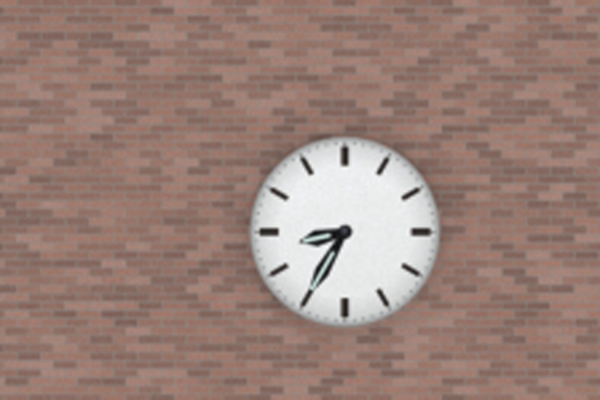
8:35
